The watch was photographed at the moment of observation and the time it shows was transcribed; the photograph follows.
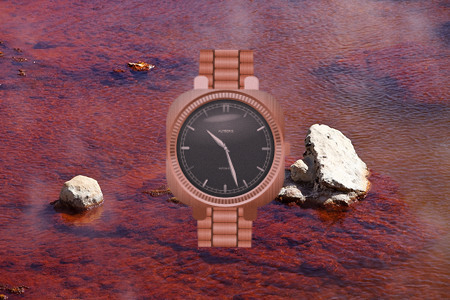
10:27
